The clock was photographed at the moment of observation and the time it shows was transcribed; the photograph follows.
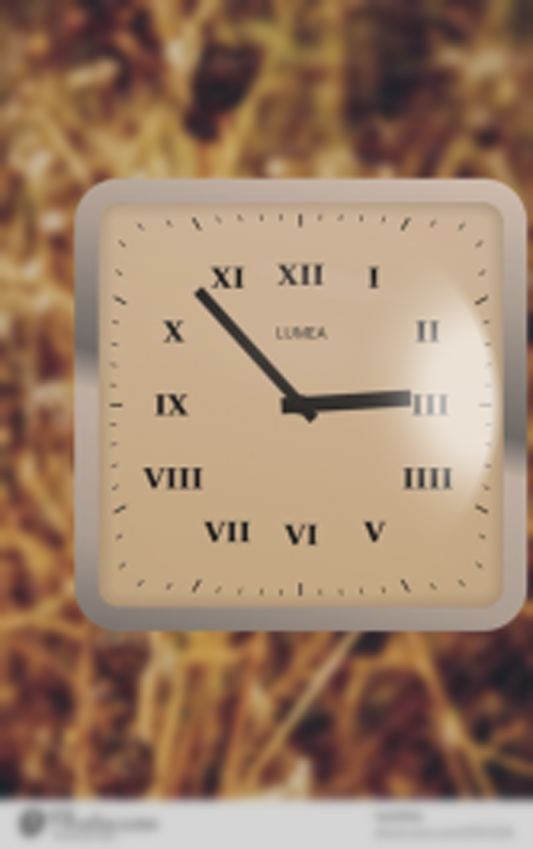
2:53
